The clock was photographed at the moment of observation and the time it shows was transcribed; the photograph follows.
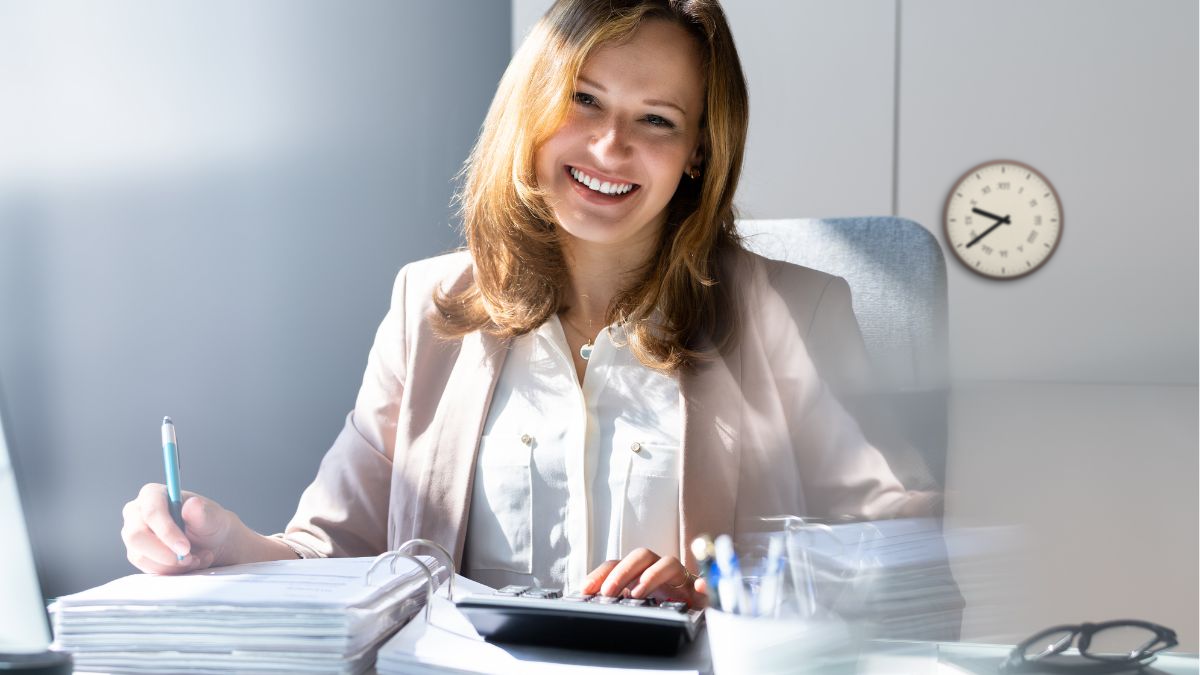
9:39
